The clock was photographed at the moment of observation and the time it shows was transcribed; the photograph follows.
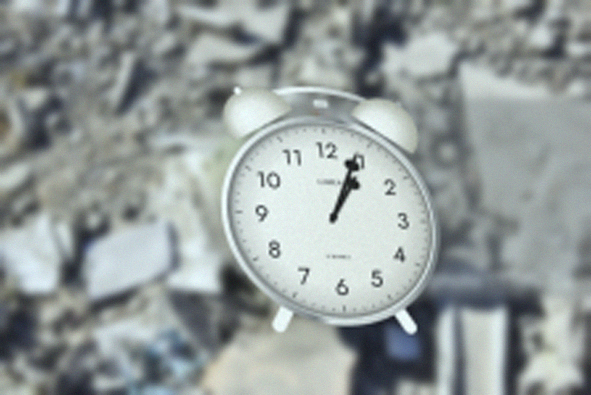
1:04
